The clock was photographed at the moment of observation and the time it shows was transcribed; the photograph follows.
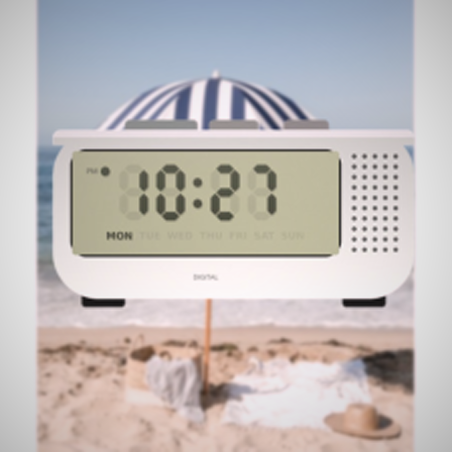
10:27
